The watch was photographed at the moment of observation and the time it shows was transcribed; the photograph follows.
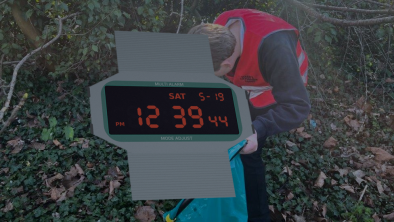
12:39:44
